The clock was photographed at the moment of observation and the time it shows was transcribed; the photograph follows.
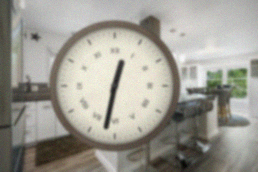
12:32
